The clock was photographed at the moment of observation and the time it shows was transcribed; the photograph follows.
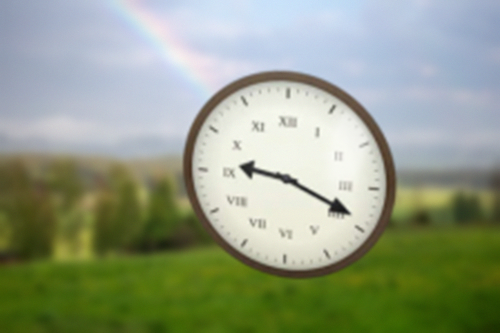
9:19
